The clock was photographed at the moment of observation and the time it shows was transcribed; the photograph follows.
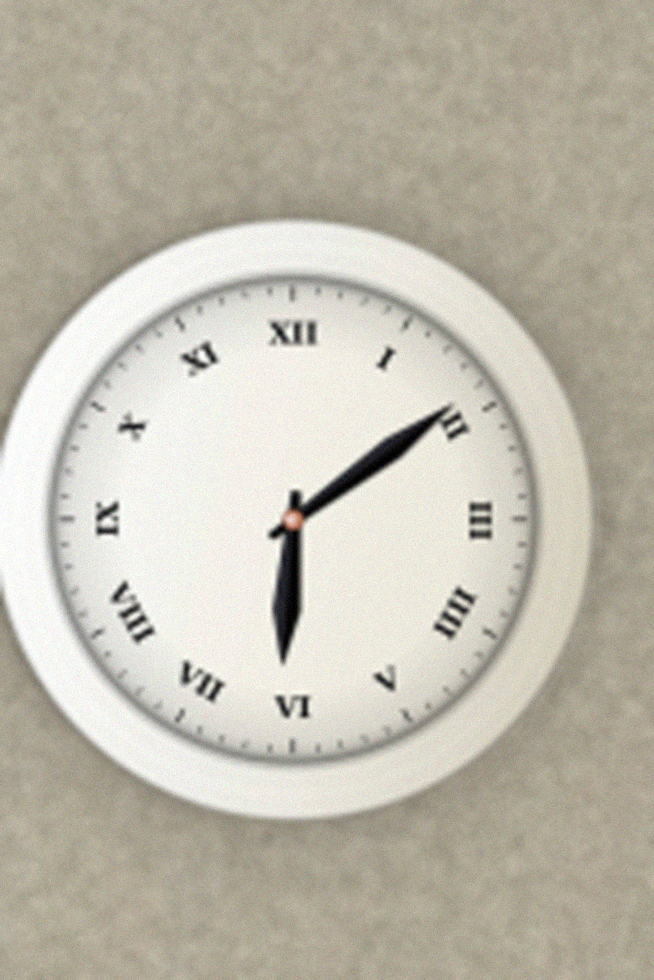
6:09
